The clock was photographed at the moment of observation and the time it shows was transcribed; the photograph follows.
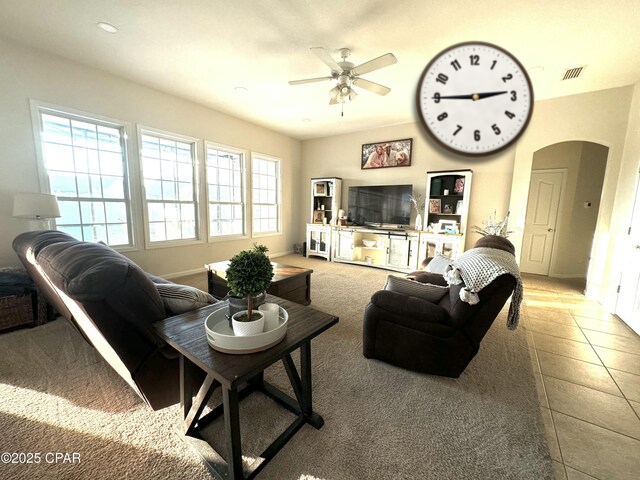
2:45
